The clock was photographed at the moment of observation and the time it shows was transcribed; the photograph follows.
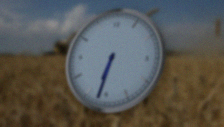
6:32
